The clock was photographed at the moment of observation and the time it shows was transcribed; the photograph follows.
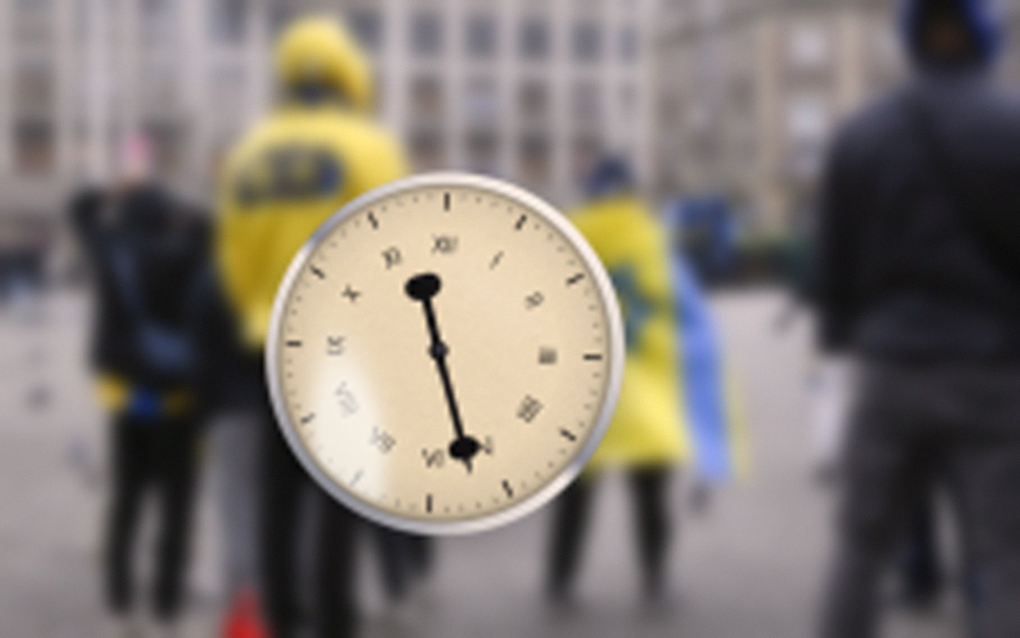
11:27
